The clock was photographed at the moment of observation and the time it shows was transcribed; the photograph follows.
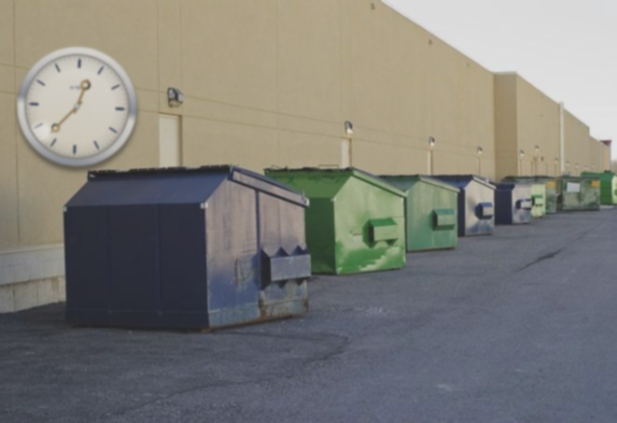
12:37
